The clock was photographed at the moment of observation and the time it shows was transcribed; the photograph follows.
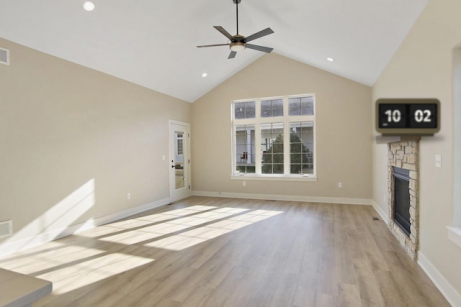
10:02
